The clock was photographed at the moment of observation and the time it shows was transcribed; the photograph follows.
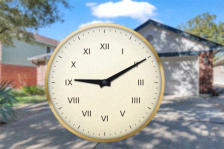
9:10
